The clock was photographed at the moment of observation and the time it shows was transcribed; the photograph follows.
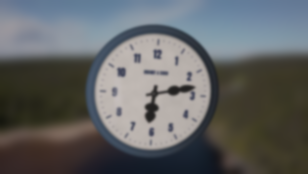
6:13
